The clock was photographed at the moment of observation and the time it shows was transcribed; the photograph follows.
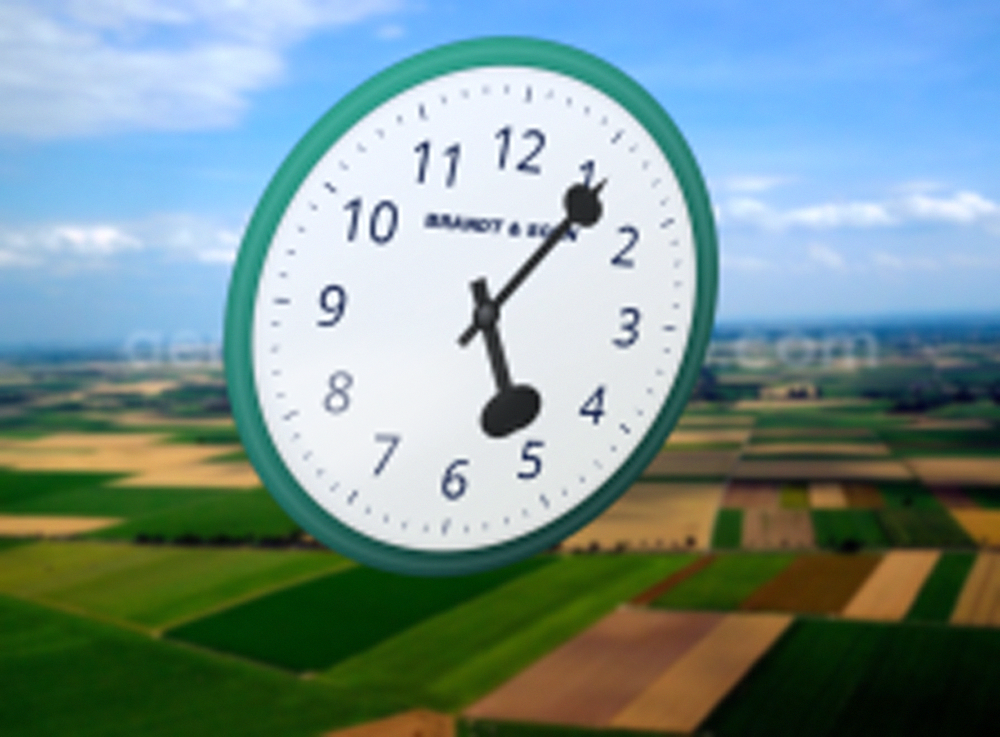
5:06
